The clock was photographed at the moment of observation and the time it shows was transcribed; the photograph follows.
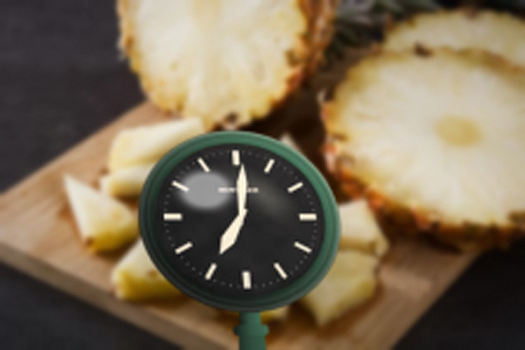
7:01
